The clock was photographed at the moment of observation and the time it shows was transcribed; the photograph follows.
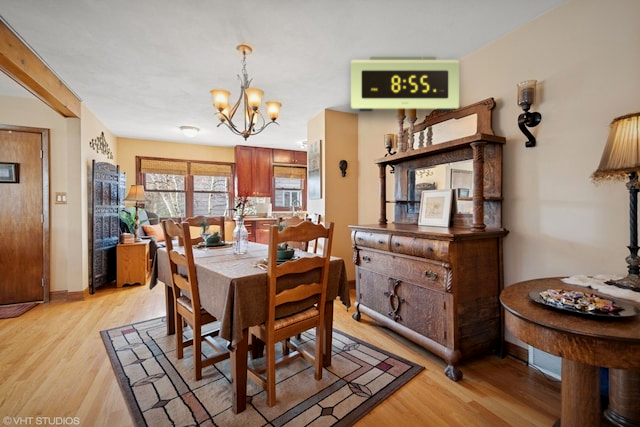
8:55
